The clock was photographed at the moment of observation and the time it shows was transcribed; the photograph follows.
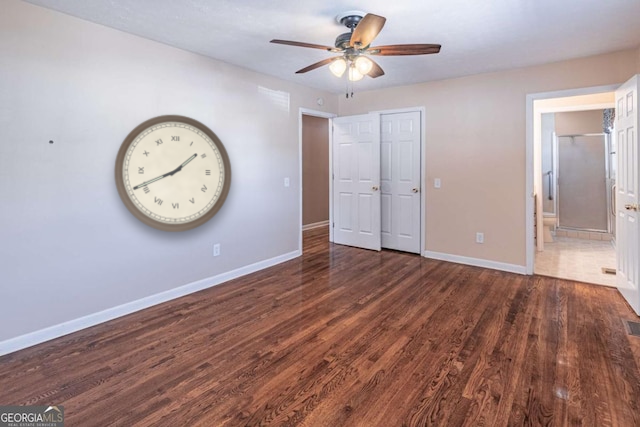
1:41
